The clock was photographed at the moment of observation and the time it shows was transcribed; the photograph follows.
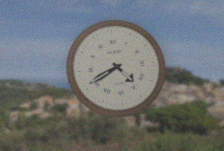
4:41
